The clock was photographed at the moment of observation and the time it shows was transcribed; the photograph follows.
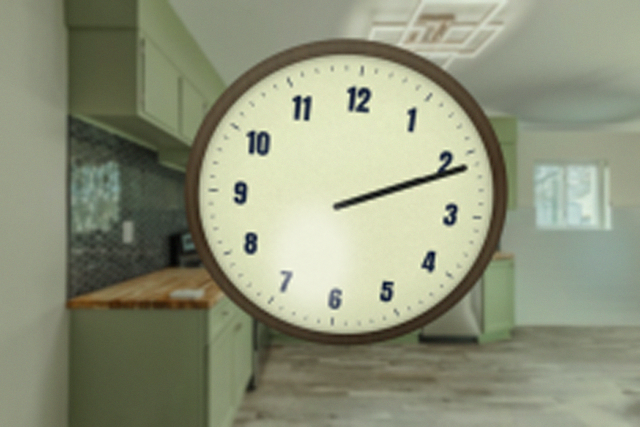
2:11
